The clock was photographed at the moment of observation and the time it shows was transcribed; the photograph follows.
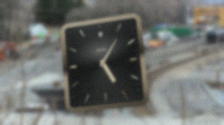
5:06
